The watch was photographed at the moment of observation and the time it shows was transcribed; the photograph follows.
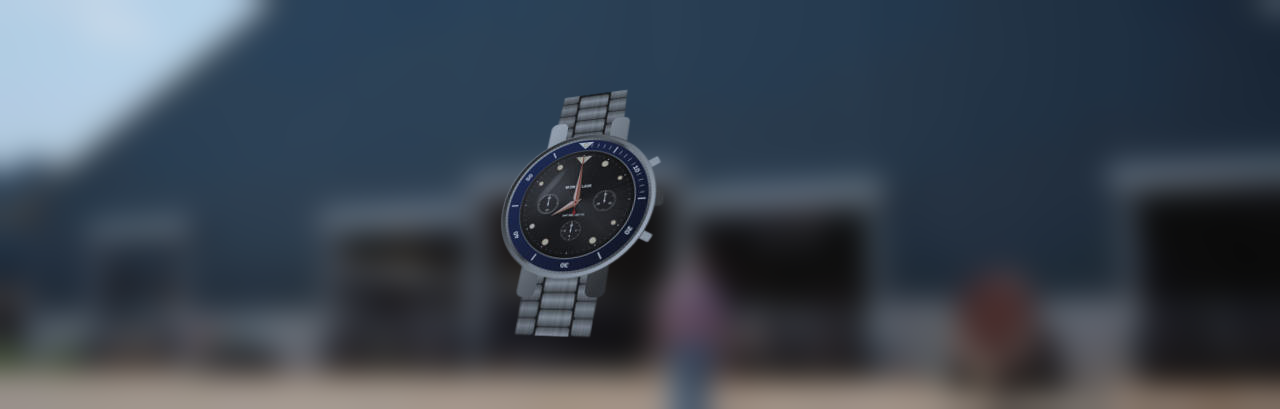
8:00
